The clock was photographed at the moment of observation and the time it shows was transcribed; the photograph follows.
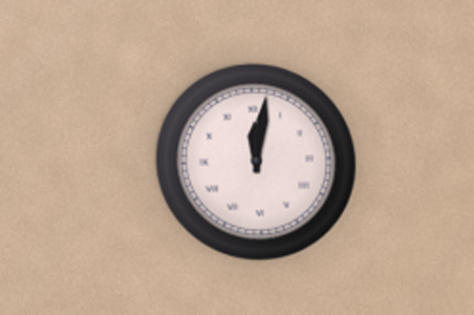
12:02
